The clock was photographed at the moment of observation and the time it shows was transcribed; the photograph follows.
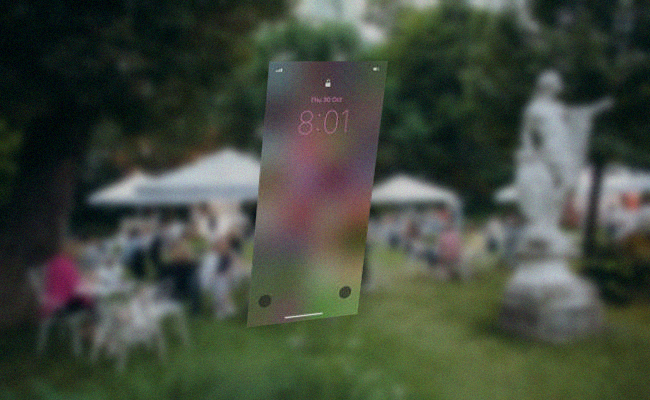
8:01
